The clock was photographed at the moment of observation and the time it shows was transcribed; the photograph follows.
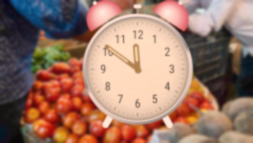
11:51
